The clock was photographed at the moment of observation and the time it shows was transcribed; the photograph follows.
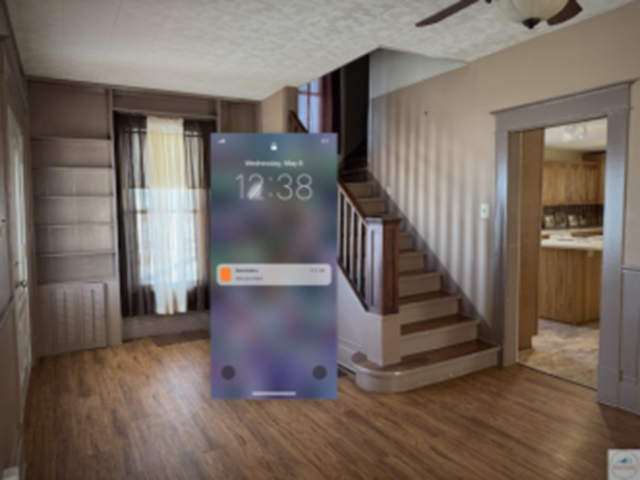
12:38
